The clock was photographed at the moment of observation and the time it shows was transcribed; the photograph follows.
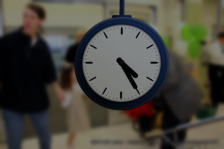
4:25
